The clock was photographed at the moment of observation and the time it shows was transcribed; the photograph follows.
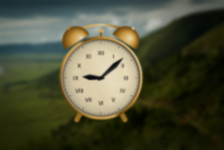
9:08
